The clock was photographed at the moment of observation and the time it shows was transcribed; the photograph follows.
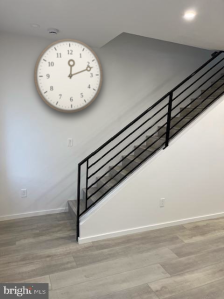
12:12
